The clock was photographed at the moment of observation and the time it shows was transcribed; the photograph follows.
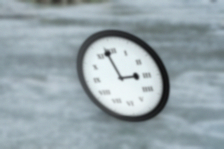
2:58
